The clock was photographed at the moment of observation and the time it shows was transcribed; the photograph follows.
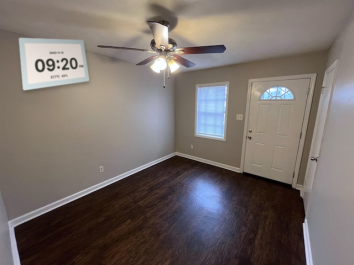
9:20
